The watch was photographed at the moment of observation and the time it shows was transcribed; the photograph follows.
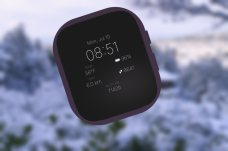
8:51
